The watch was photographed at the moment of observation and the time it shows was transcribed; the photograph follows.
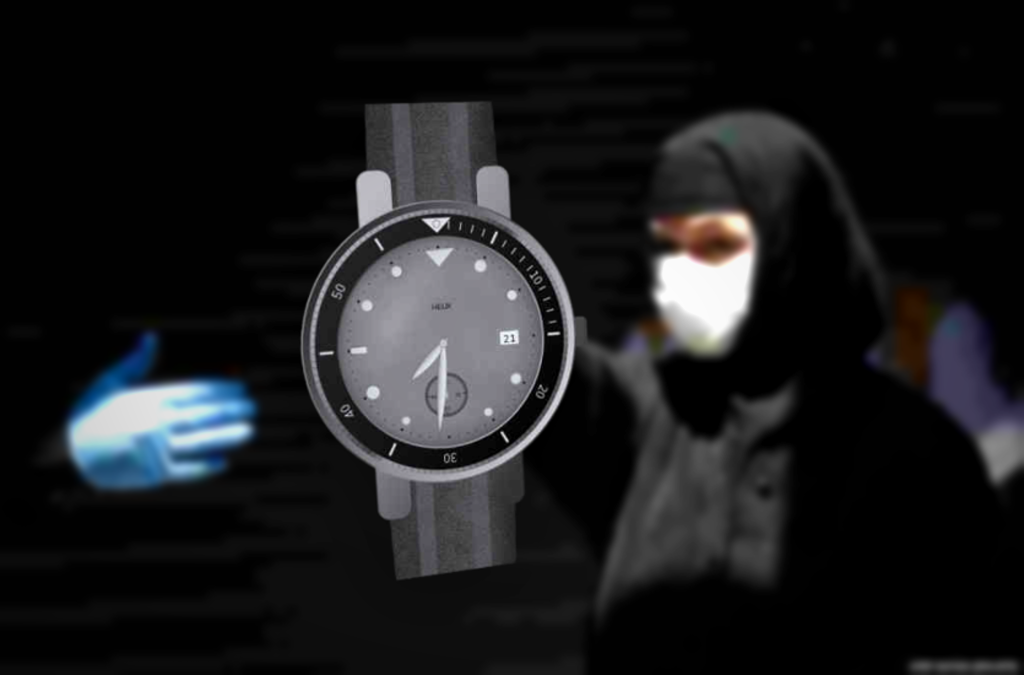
7:31
